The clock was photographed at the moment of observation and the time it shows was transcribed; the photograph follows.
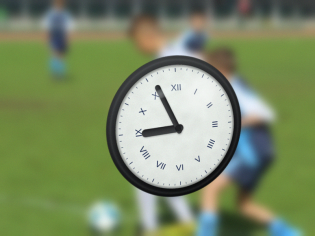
8:56
